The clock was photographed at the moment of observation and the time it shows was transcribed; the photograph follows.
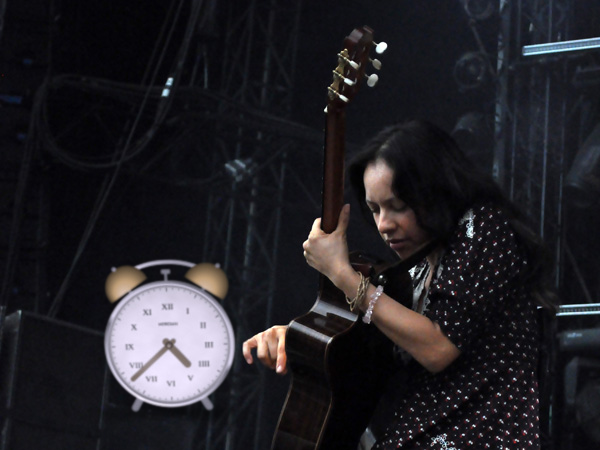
4:38
